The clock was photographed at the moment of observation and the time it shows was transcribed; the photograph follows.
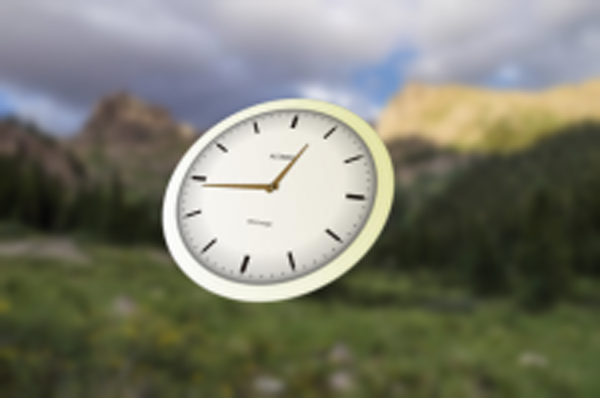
12:44
